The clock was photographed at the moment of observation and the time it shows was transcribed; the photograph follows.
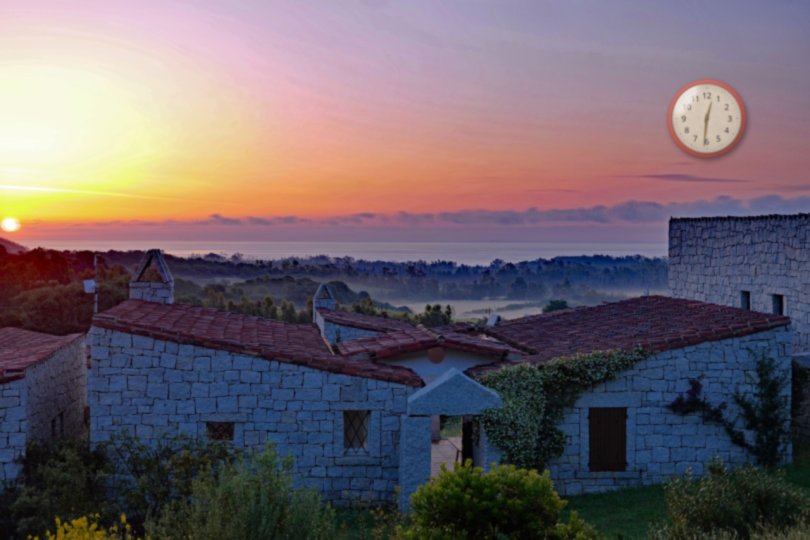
12:31
